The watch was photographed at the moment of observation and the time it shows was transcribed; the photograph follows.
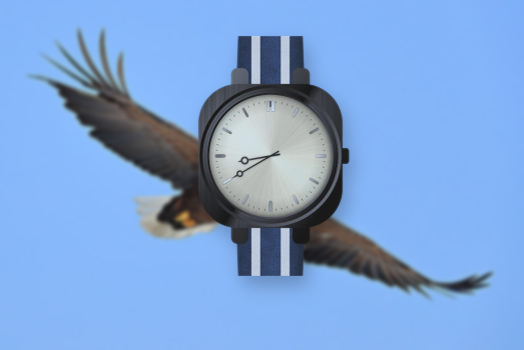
8:40
